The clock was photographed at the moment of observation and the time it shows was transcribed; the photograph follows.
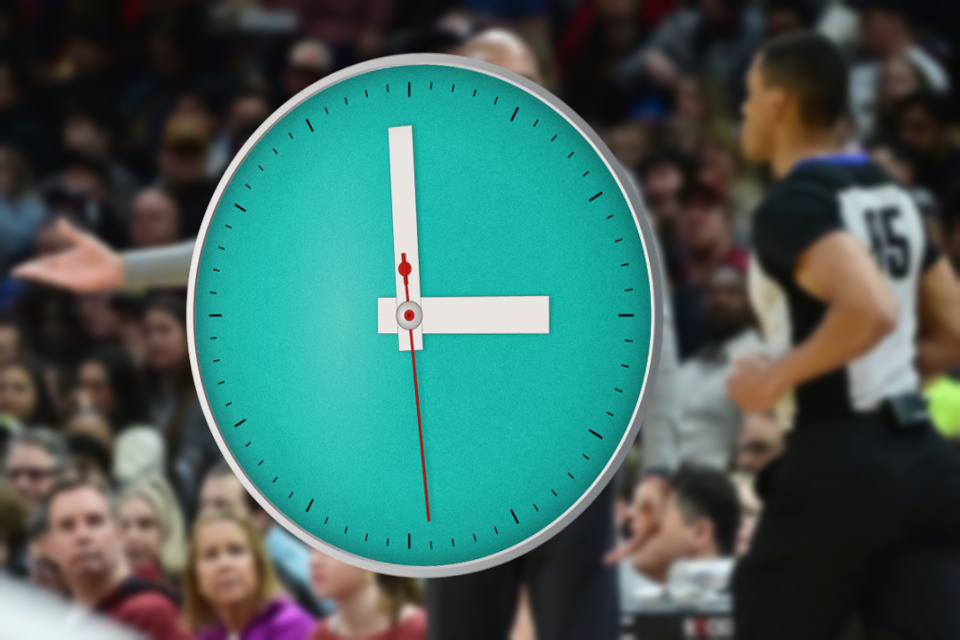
2:59:29
